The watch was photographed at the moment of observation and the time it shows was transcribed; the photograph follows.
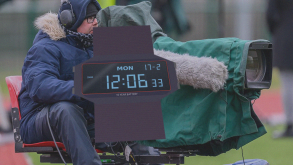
12:06:33
